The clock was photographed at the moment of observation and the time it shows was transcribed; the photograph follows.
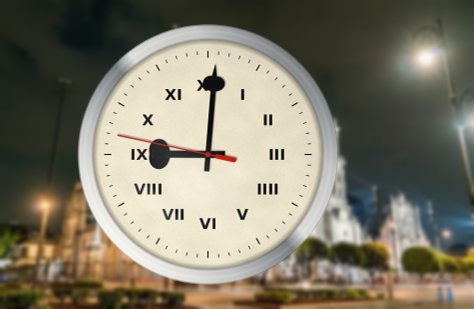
9:00:47
